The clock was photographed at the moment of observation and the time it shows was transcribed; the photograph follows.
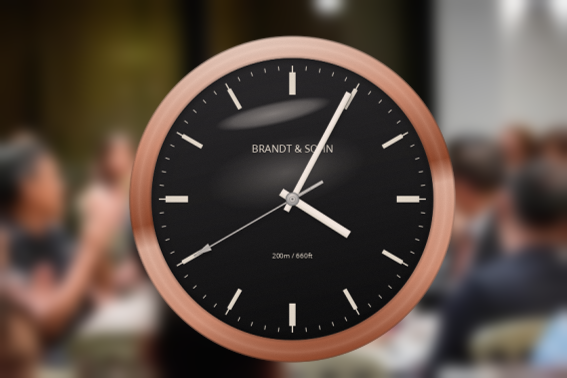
4:04:40
